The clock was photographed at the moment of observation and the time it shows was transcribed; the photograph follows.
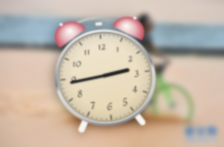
2:44
